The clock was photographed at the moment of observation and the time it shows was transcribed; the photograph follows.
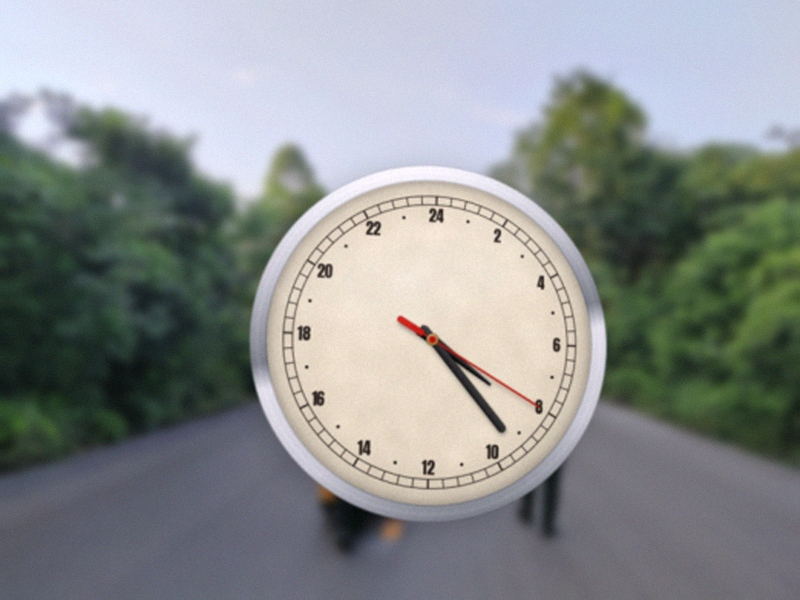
8:23:20
